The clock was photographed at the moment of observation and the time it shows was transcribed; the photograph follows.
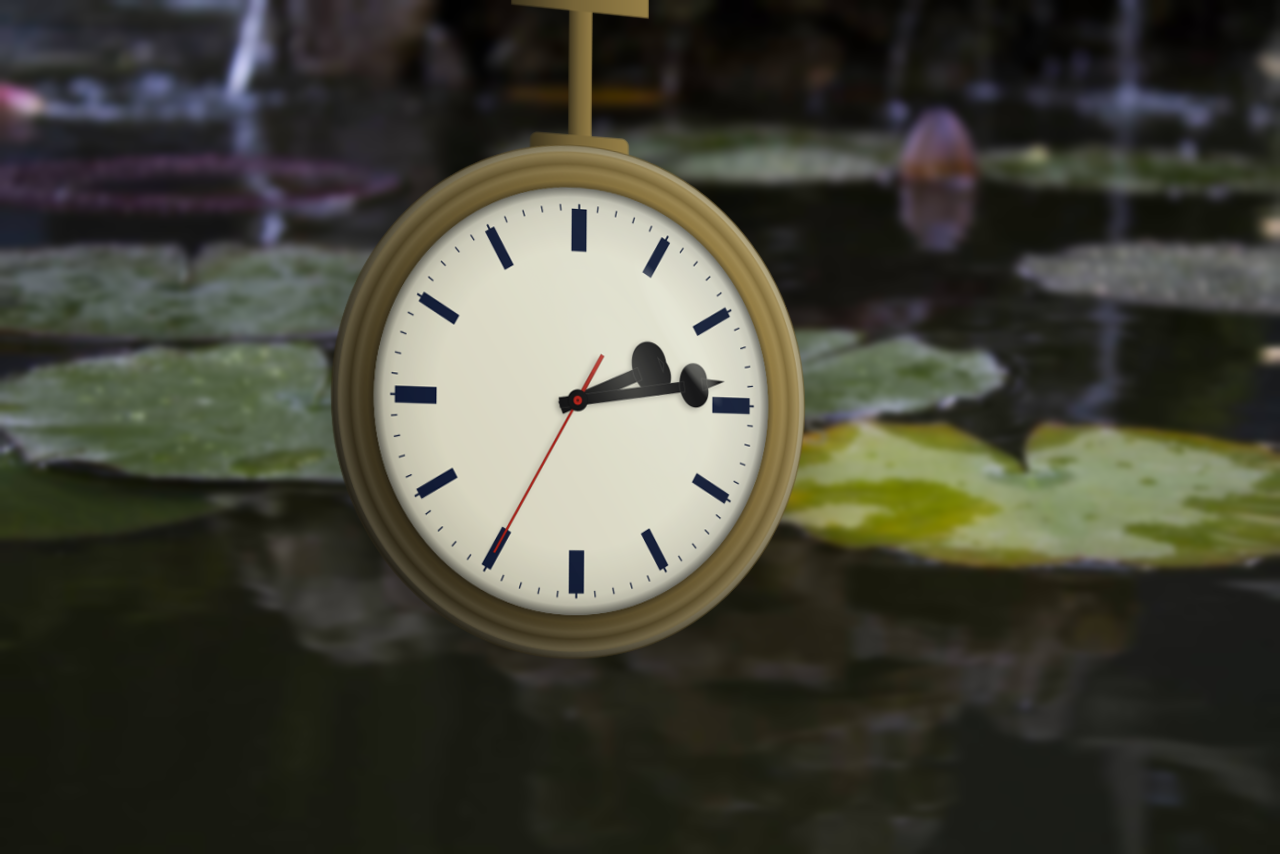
2:13:35
